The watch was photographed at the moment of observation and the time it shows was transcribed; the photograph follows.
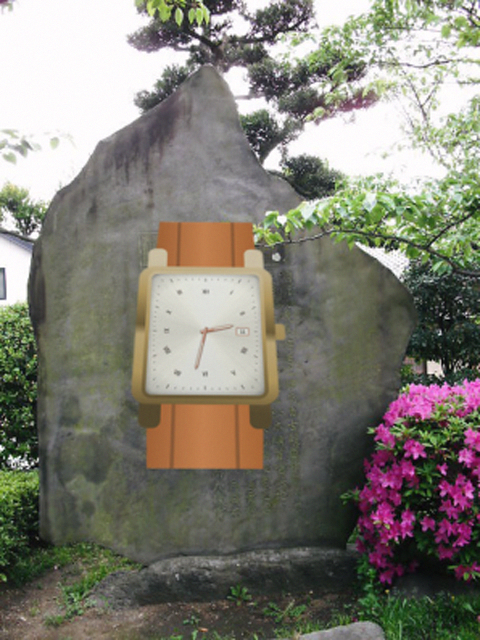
2:32
